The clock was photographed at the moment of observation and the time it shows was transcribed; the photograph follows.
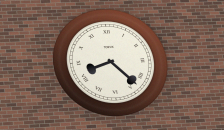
8:23
